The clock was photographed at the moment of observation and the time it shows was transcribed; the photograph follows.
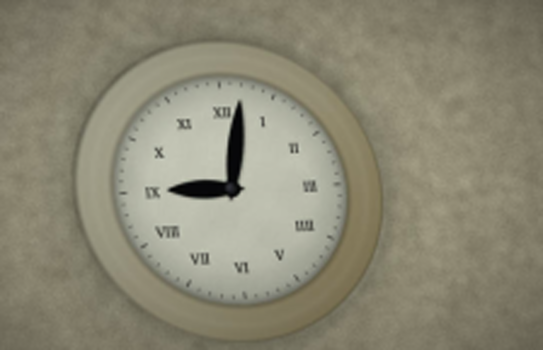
9:02
